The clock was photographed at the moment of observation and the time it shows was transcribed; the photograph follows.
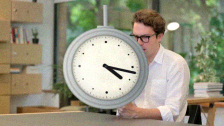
4:17
